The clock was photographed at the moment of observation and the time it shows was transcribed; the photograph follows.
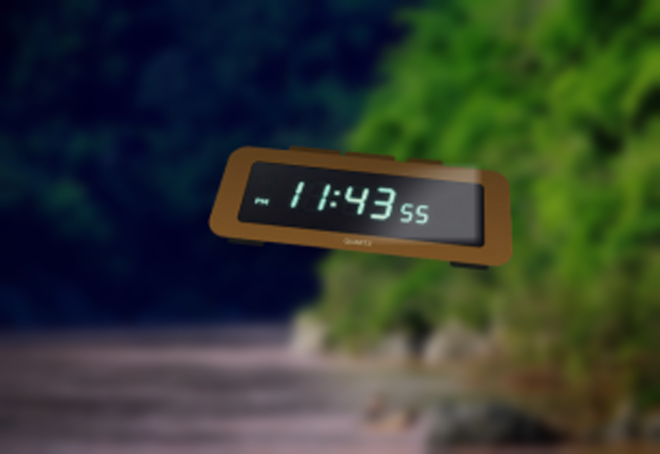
11:43:55
